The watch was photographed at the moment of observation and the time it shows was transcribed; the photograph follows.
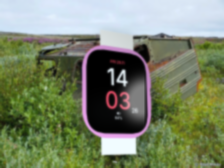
14:03
